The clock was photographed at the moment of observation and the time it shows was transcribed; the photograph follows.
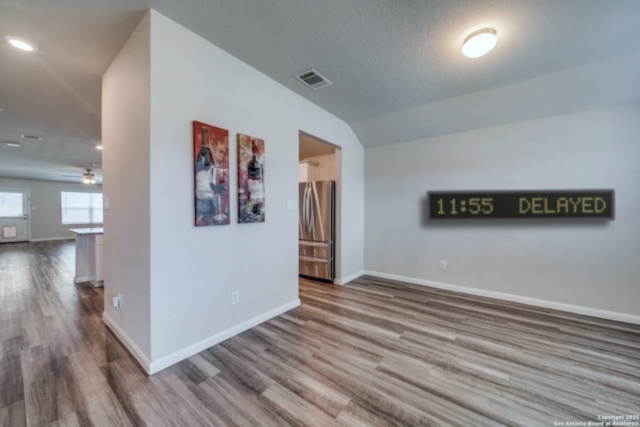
11:55
